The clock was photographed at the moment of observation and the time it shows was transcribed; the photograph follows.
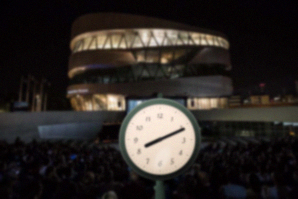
8:11
